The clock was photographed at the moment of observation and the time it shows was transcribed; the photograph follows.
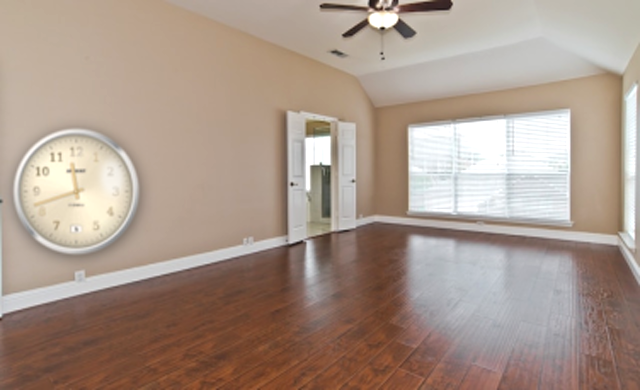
11:42
